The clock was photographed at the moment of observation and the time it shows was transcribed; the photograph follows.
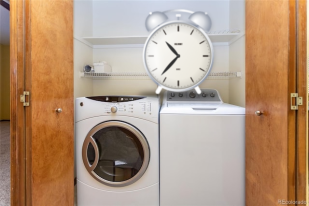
10:37
